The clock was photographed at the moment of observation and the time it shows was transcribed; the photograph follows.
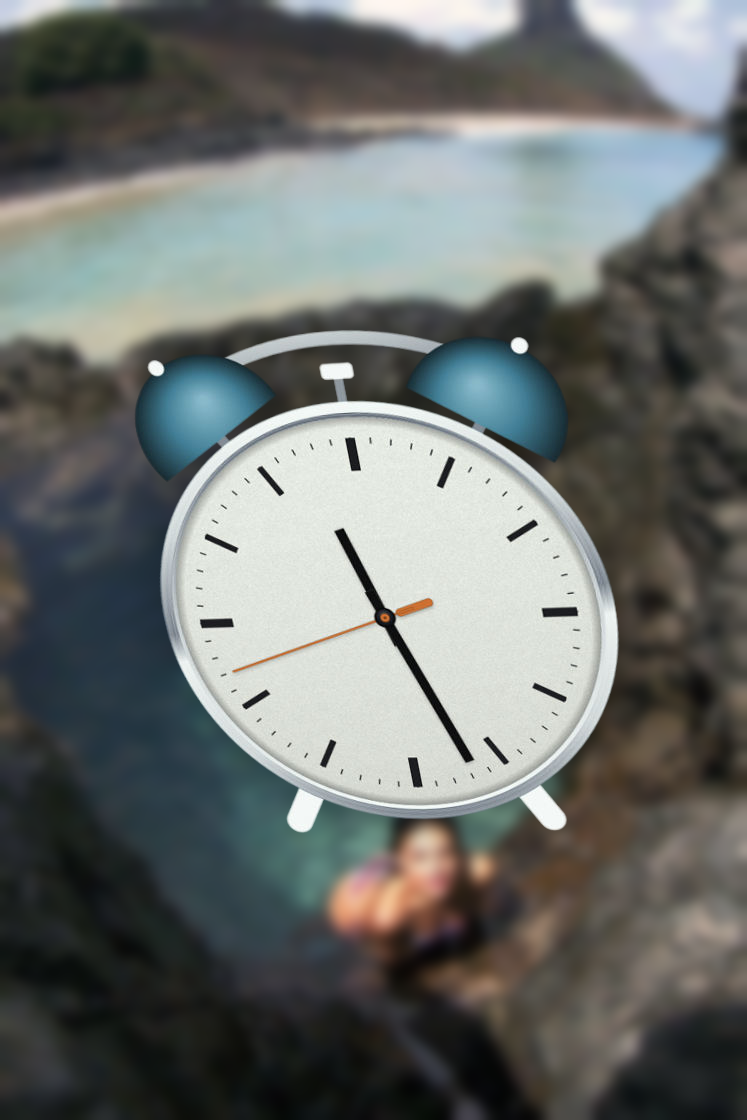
11:26:42
